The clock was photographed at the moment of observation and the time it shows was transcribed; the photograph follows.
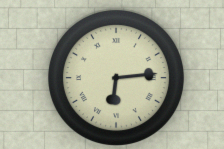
6:14
